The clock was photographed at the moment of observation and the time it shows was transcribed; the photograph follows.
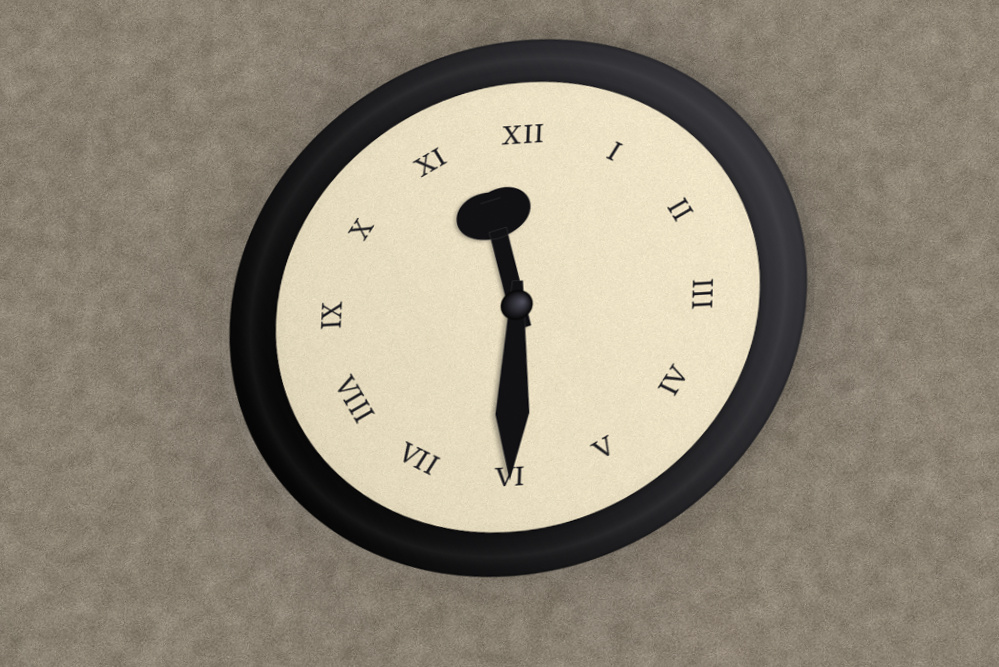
11:30
